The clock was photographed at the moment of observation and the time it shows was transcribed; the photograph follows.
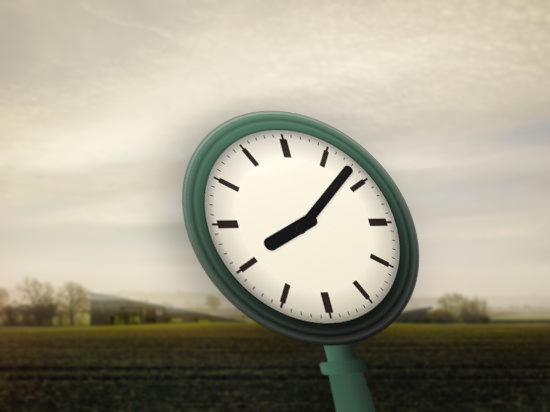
8:08
